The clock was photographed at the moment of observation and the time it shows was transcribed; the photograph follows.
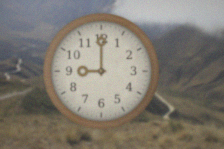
9:00
